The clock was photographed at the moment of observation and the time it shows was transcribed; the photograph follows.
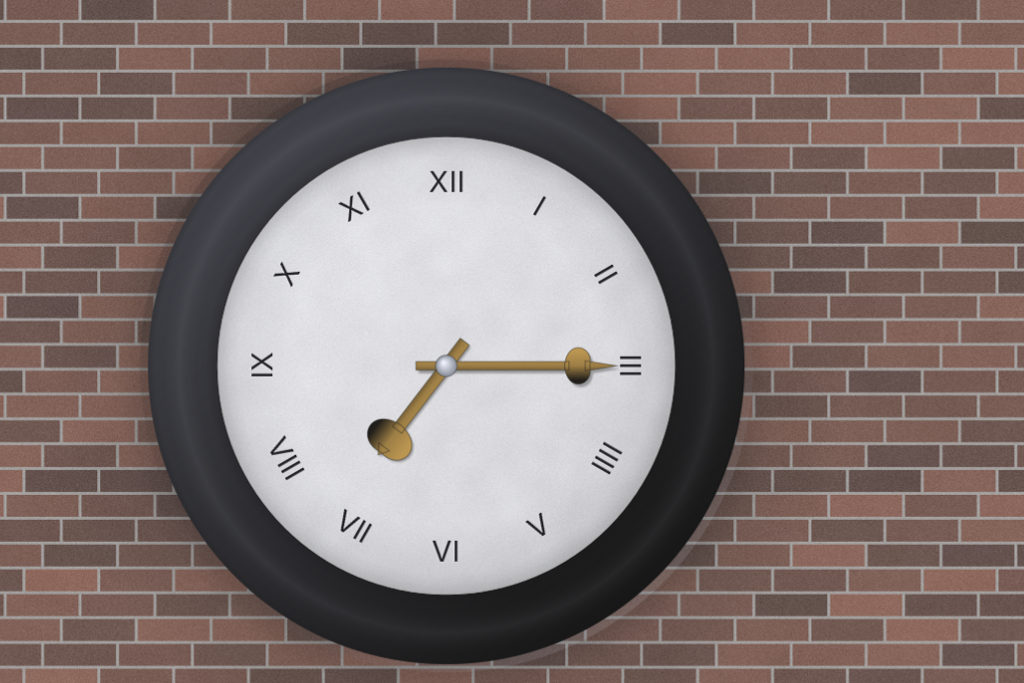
7:15
